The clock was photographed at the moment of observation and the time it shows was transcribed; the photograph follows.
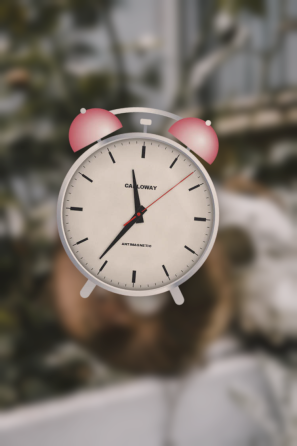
11:36:08
